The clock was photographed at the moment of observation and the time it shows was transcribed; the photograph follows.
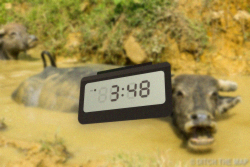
3:48
